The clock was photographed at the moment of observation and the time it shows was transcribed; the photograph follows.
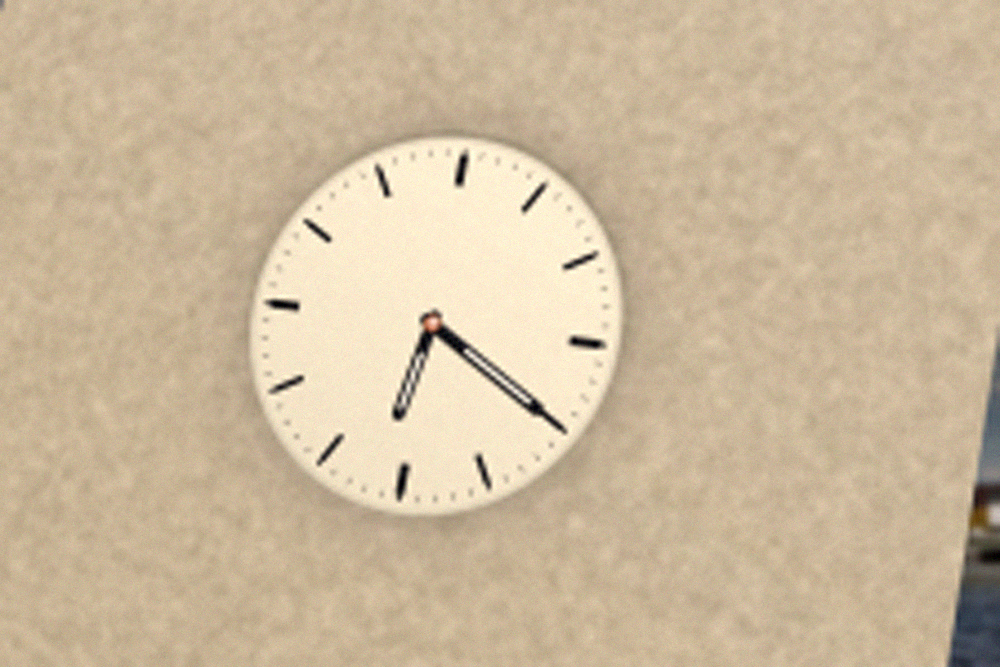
6:20
